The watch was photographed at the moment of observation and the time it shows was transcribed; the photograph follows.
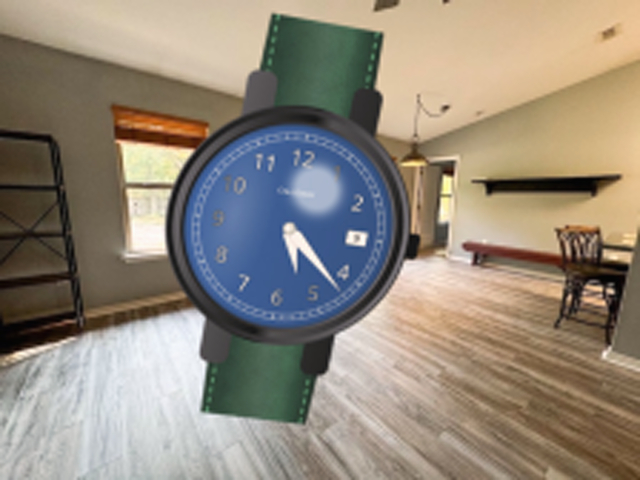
5:22
